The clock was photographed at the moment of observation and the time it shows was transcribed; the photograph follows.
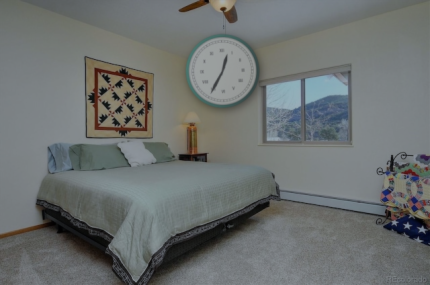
12:35
